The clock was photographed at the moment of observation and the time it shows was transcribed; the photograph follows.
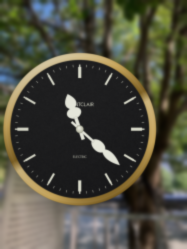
11:22
